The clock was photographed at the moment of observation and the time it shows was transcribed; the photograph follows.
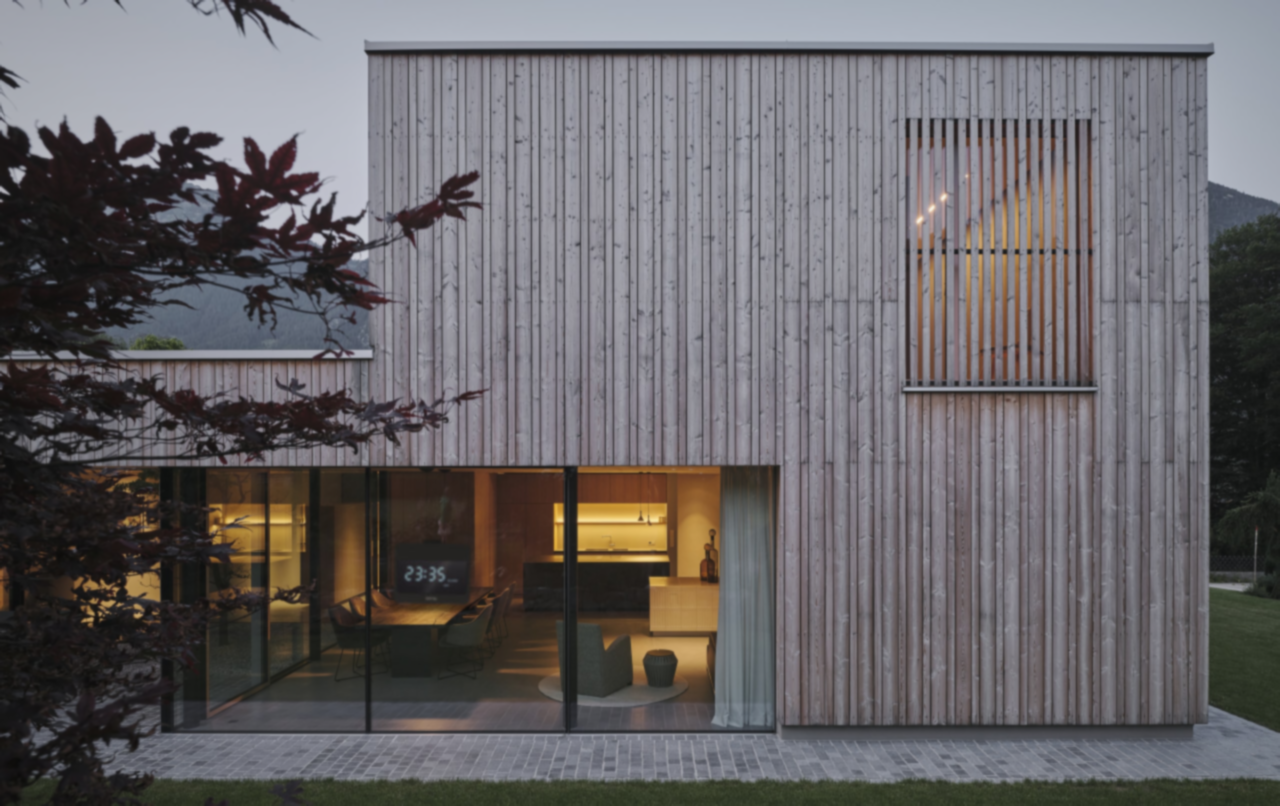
23:35
